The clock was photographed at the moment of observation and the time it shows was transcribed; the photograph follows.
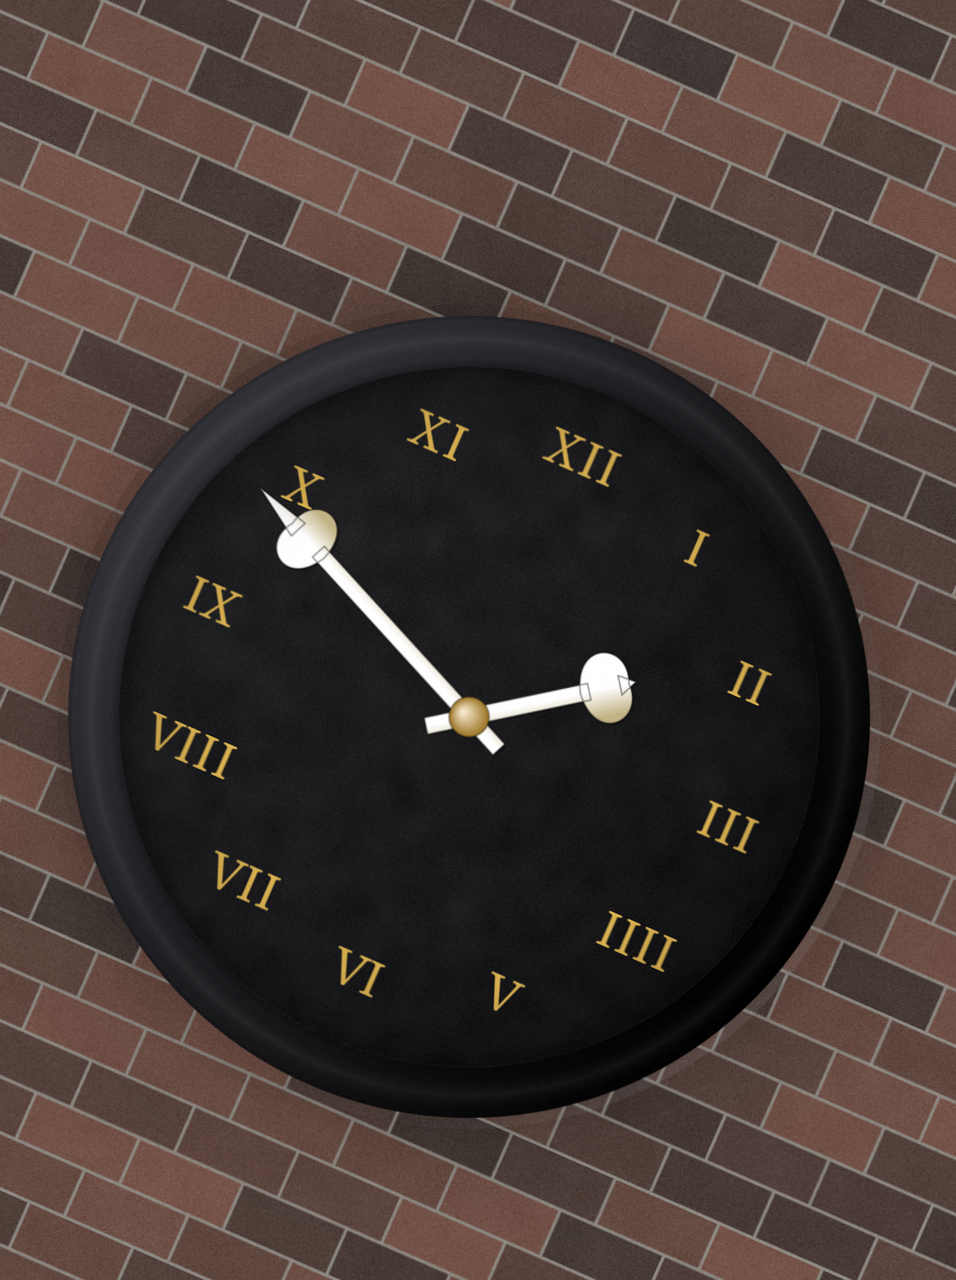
1:49
